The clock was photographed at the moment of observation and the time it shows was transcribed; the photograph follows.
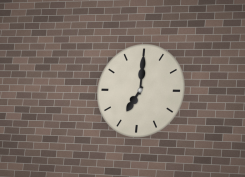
7:00
